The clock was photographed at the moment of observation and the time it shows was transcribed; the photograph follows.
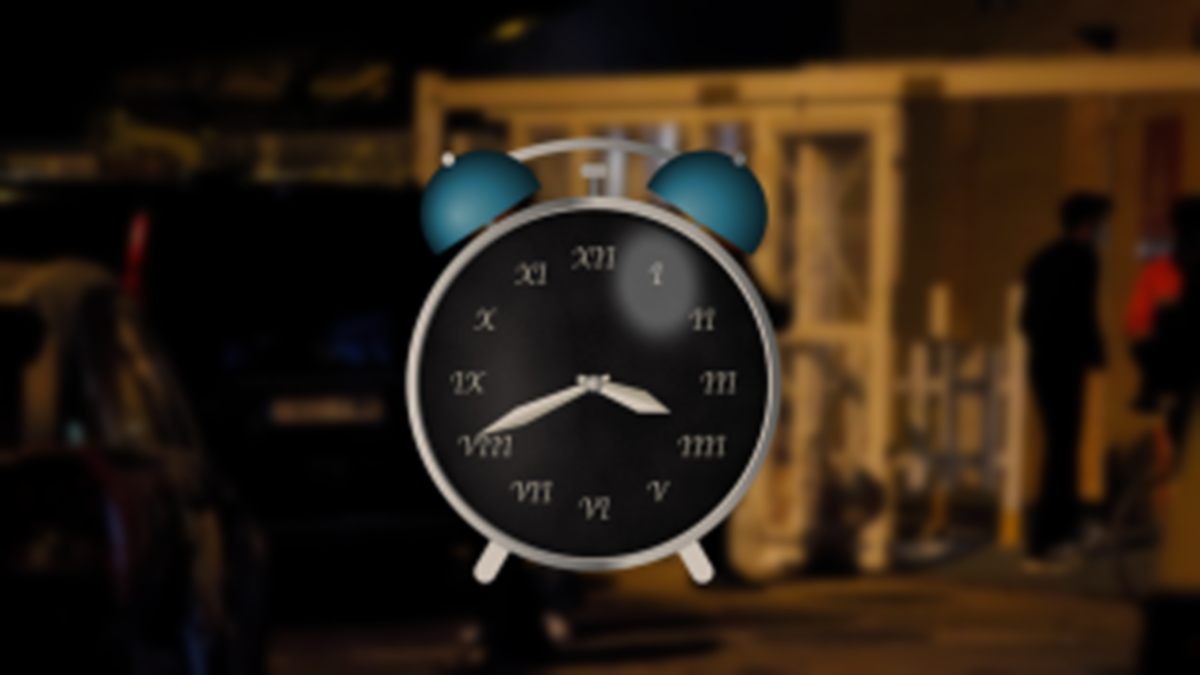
3:41
